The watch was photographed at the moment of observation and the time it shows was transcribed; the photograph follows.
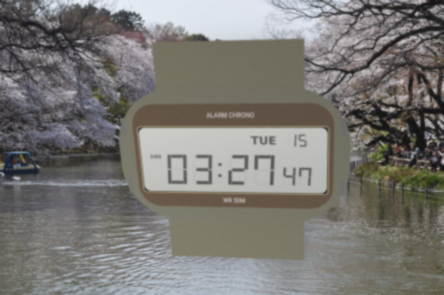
3:27:47
